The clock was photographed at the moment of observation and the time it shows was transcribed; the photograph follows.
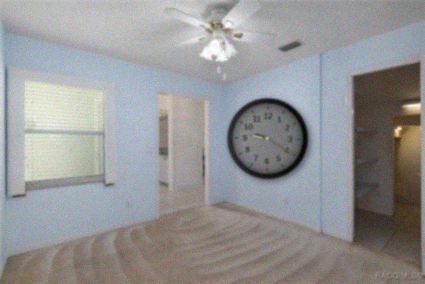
9:20
